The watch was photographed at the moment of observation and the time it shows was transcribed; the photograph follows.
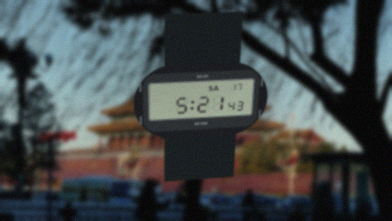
5:21:43
